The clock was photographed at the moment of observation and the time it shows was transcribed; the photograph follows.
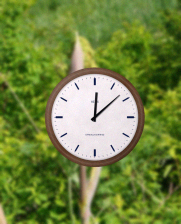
12:08
